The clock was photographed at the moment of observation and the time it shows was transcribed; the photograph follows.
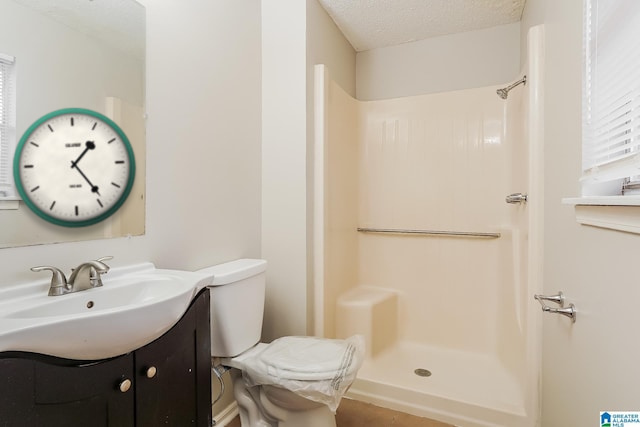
1:24
